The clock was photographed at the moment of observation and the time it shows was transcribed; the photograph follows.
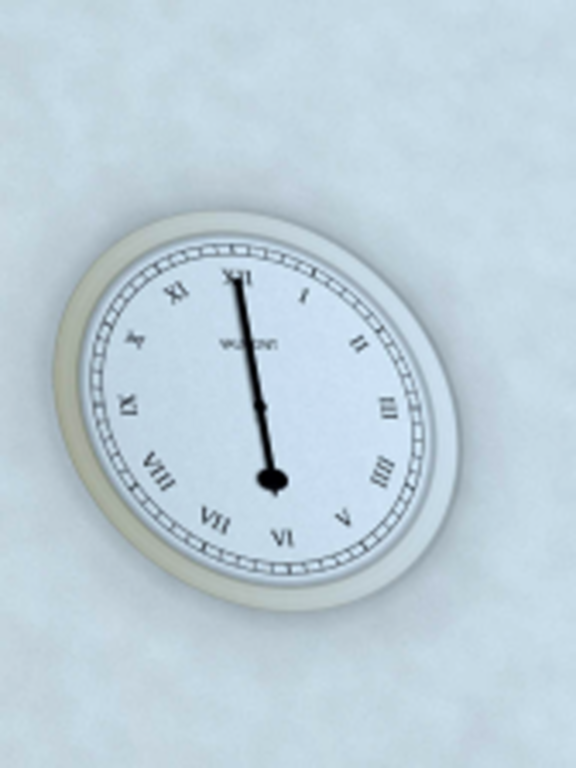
6:00
